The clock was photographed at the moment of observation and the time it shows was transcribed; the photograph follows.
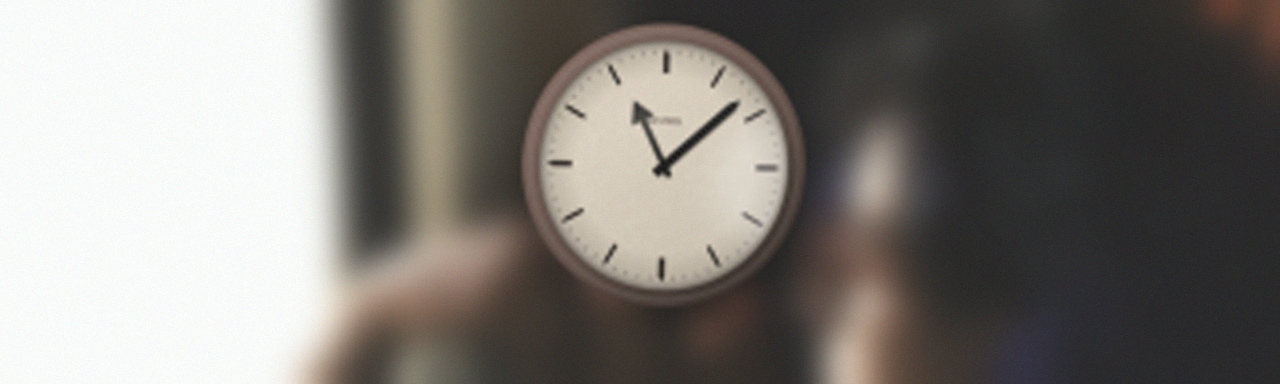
11:08
